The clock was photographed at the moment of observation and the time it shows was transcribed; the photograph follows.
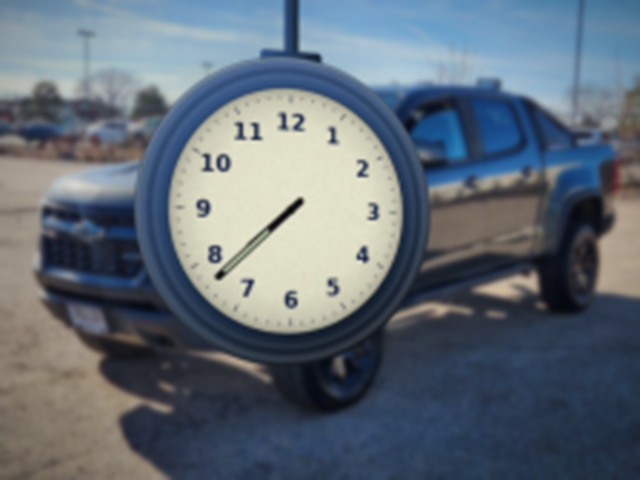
7:38
